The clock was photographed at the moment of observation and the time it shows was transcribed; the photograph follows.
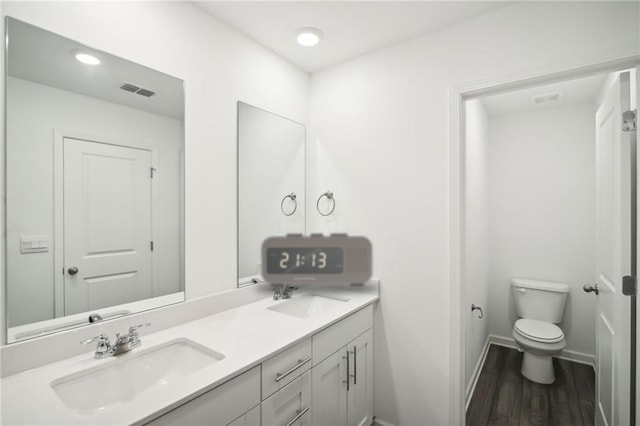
21:13
